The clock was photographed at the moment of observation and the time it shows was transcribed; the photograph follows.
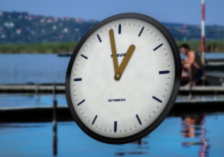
12:58
